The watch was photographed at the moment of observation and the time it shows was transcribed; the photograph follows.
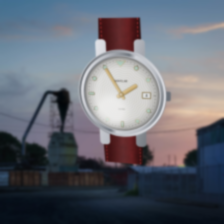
1:55
